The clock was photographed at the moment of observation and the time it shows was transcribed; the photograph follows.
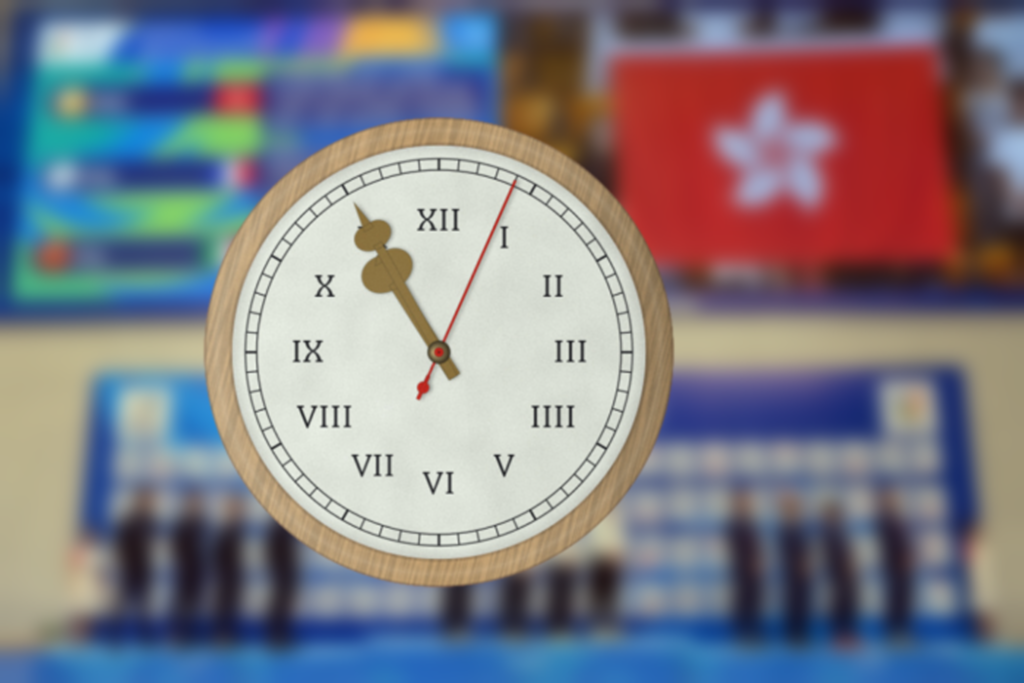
10:55:04
